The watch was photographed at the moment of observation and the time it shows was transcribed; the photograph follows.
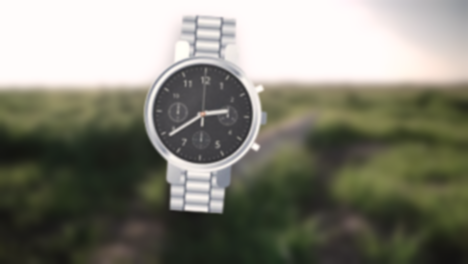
2:39
